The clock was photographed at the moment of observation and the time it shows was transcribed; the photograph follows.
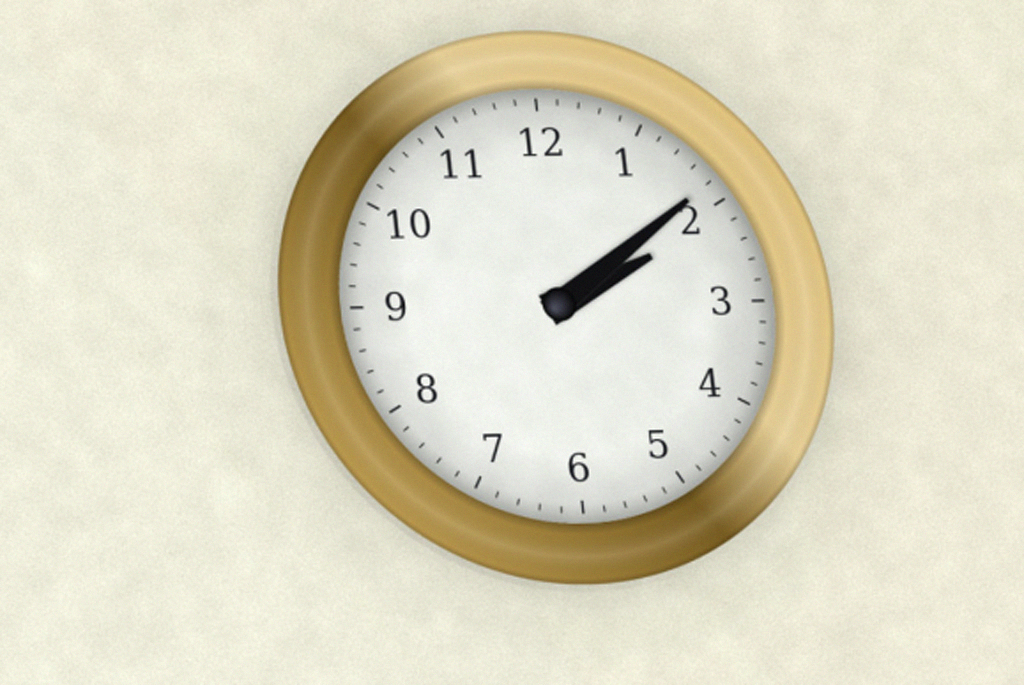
2:09
